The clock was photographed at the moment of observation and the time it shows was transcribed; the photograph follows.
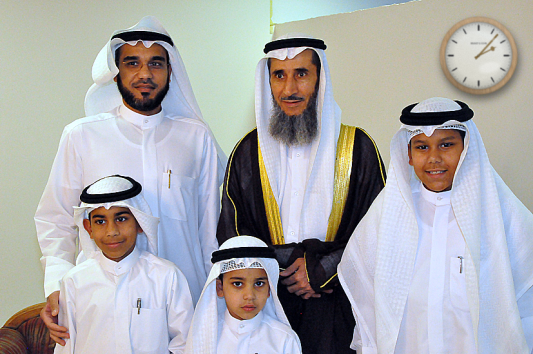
2:07
